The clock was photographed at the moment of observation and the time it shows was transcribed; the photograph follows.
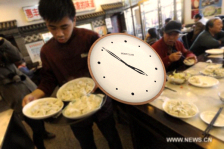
3:51
